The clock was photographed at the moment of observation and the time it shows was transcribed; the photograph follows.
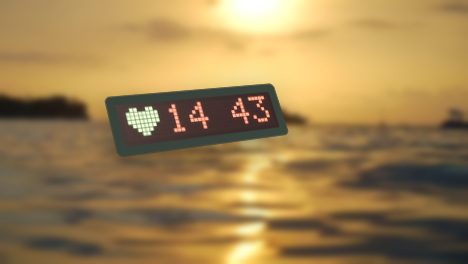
14:43
